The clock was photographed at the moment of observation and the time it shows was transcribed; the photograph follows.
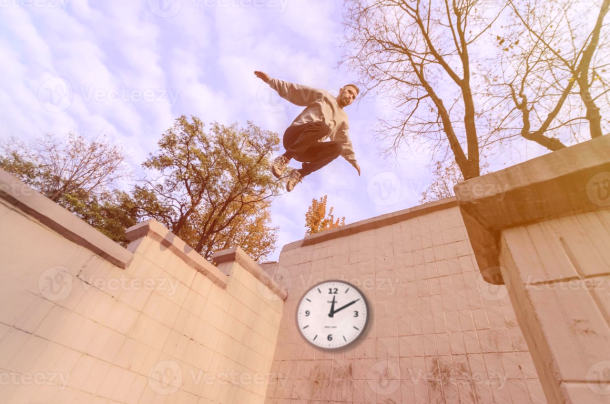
12:10
